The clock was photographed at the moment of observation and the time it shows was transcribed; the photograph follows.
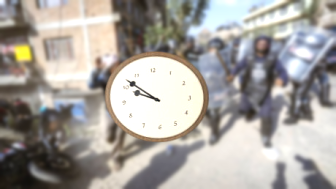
9:52
